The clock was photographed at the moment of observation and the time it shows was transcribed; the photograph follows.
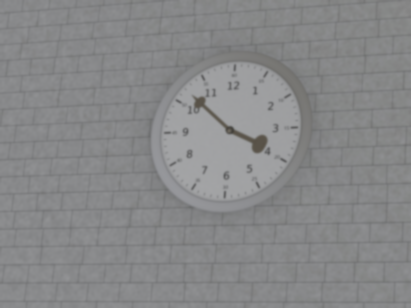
3:52
